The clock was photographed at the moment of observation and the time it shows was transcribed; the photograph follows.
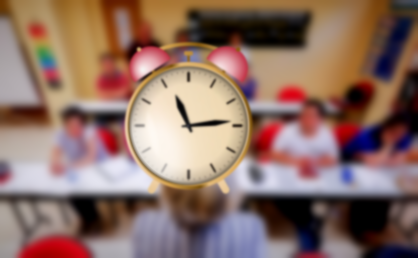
11:14
